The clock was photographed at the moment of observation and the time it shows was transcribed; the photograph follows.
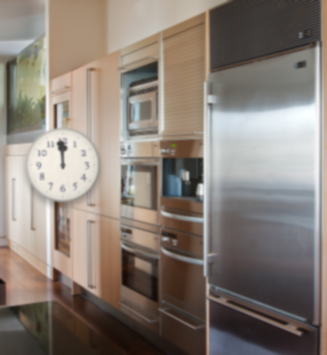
11:59
